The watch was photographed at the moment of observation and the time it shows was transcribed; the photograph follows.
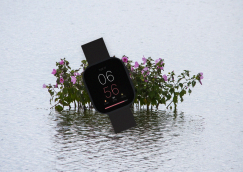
6:56
